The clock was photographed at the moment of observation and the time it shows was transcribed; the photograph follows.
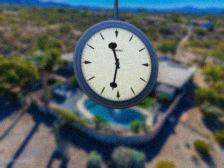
11:32
